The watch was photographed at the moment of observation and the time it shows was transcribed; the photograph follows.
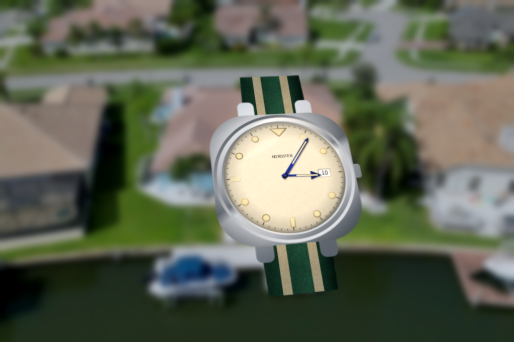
3:06
